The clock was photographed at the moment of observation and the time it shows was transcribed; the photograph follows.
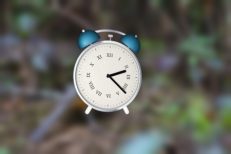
2:22
